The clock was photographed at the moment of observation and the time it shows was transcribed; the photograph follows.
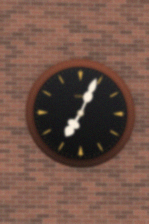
7:04
